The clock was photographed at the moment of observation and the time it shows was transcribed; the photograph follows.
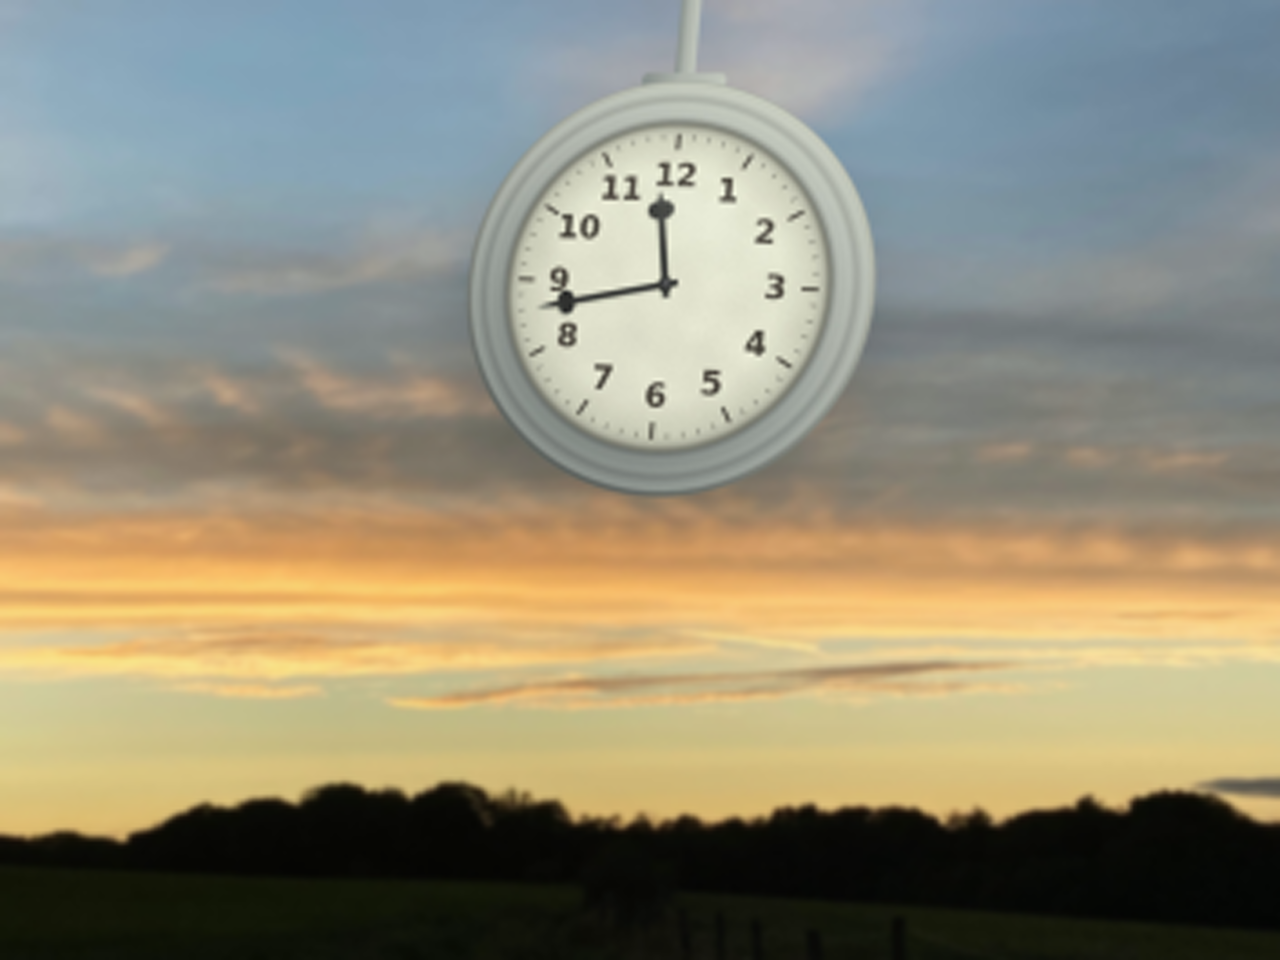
11:43
